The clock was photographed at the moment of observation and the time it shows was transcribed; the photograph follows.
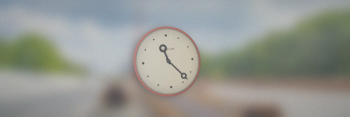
11:23
